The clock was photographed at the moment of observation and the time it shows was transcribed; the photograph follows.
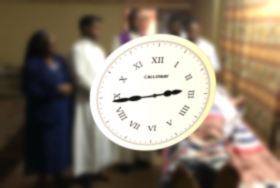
2:44
